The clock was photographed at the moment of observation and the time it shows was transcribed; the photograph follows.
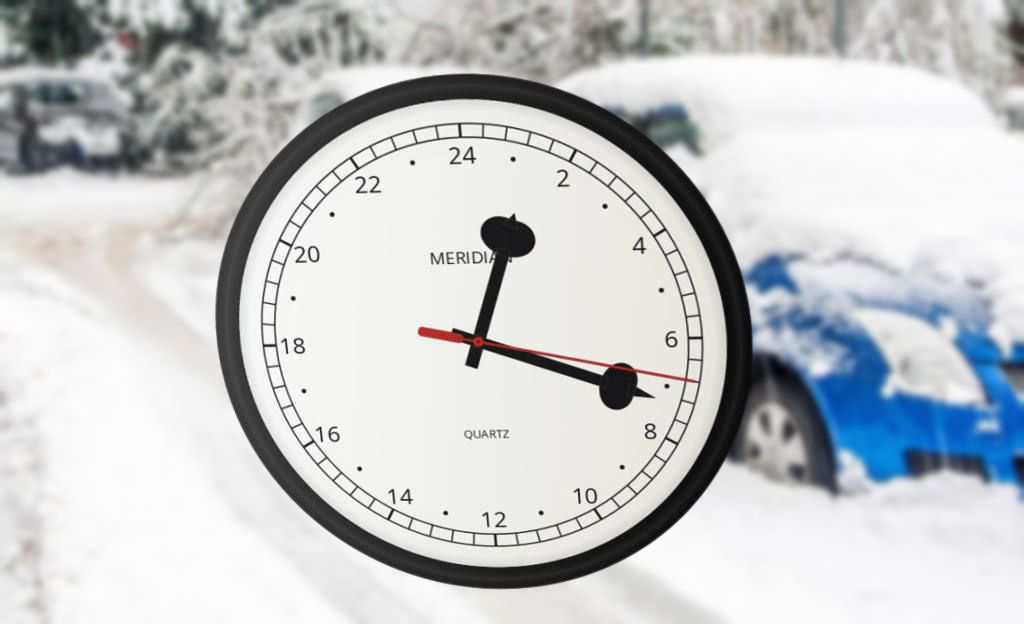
1:18:17
